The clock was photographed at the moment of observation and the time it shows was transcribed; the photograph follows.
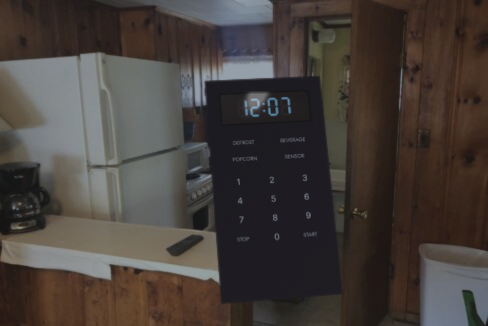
12:07
